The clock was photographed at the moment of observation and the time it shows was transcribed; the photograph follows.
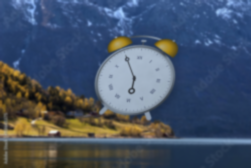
5:55
